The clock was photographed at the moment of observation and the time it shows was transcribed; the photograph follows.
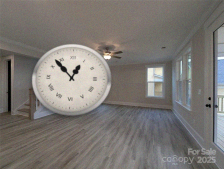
12:53
